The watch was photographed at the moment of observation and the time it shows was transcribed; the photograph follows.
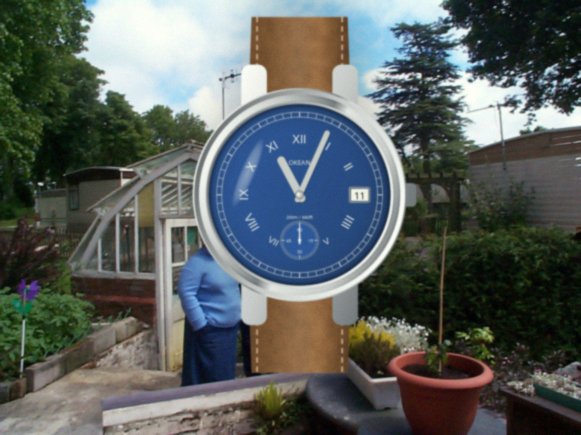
11:04
